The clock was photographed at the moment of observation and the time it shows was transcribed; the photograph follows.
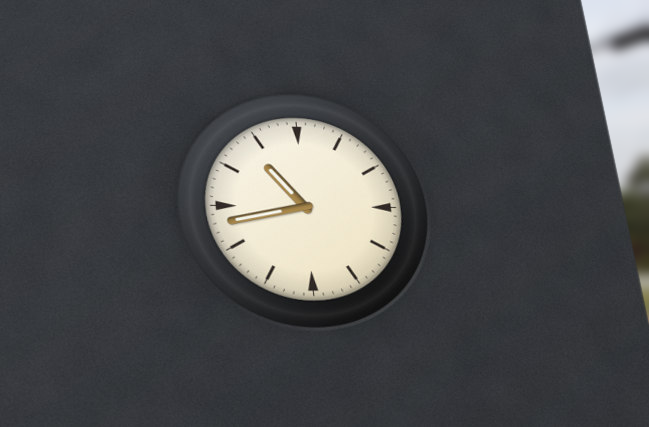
10:43
